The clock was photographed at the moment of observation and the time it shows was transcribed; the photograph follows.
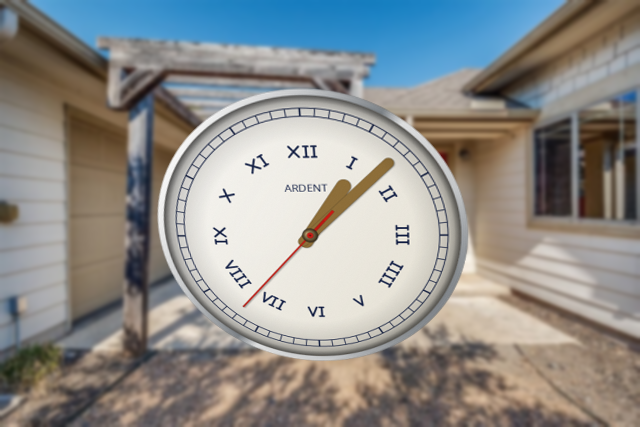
1:07:37
